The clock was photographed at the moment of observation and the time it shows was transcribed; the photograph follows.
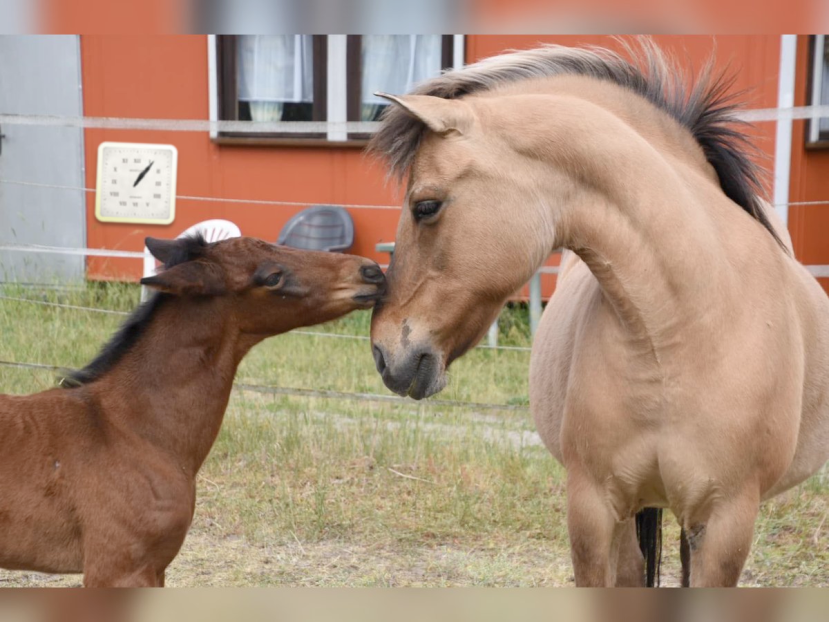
1:06
